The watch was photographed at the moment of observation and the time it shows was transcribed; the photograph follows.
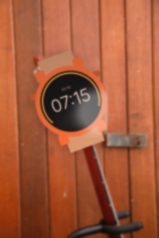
7:15
